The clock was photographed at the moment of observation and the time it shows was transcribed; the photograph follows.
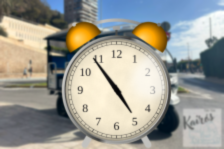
4:54
